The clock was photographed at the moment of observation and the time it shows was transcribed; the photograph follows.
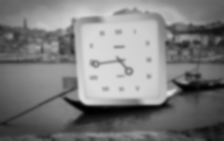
4:44
